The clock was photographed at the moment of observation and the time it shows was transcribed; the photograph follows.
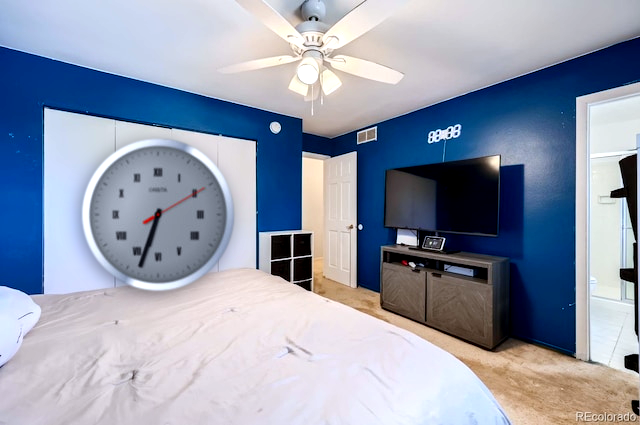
6:33:10
